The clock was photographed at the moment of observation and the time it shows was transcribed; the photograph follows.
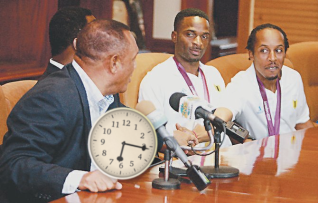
6:16
